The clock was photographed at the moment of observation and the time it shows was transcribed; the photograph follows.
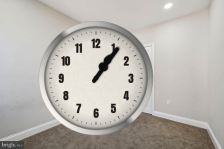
1:06
